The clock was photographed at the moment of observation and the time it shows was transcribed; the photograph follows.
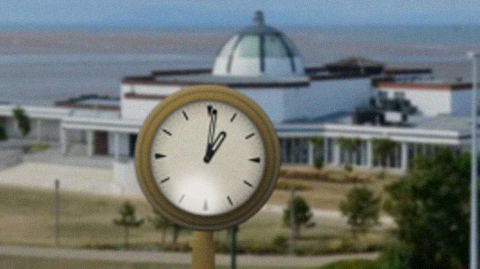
1:01
